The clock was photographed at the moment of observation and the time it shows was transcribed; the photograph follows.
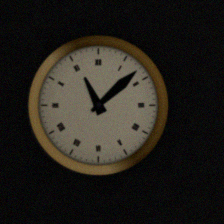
11:08
